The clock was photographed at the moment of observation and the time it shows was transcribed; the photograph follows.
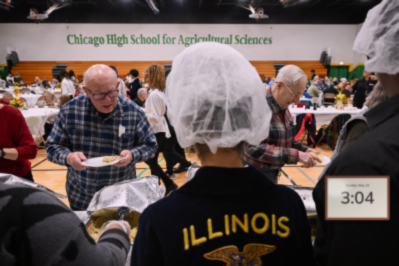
3:04
